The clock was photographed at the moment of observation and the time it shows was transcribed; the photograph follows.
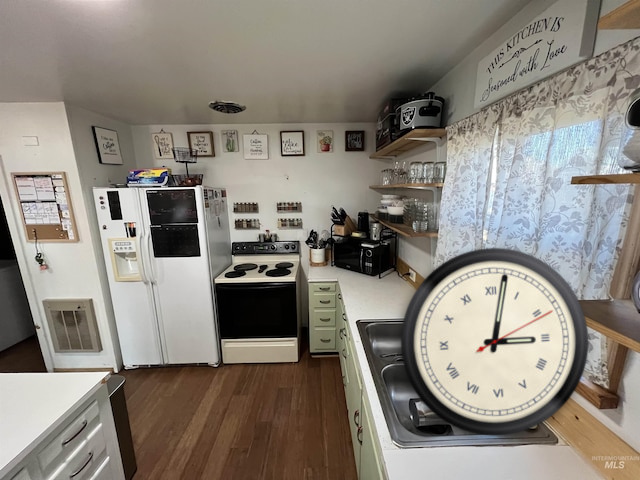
3:02:11
